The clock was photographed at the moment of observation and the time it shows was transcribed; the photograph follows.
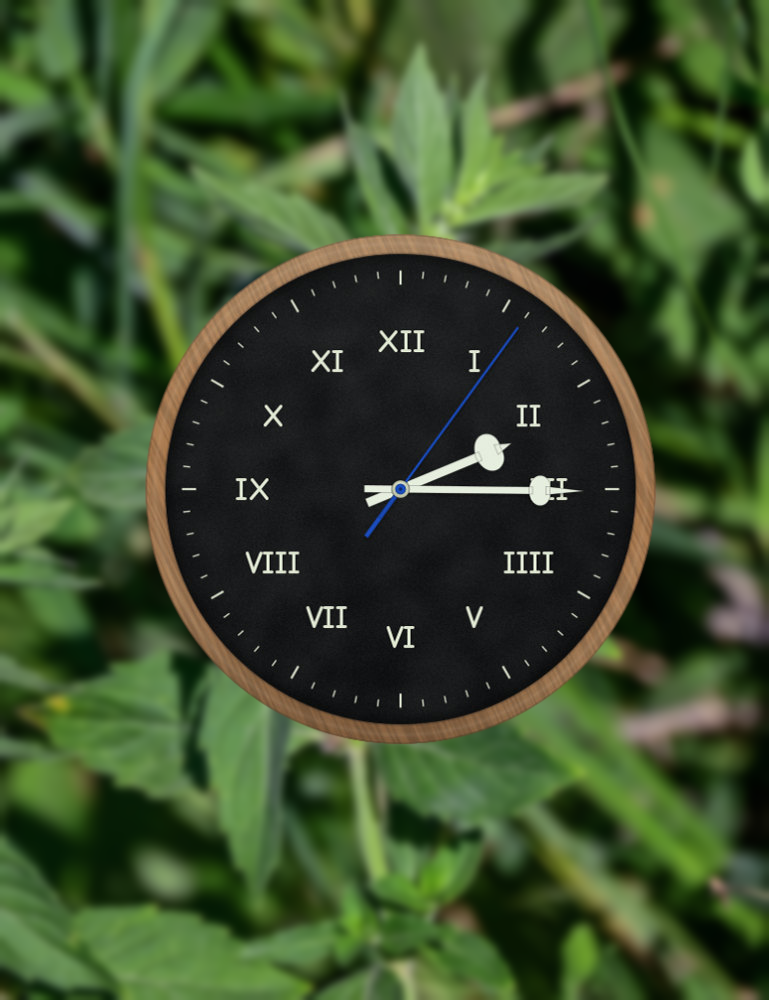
2:15:06
